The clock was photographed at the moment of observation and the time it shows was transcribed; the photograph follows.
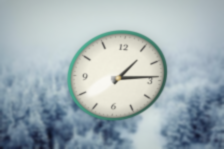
1:14
